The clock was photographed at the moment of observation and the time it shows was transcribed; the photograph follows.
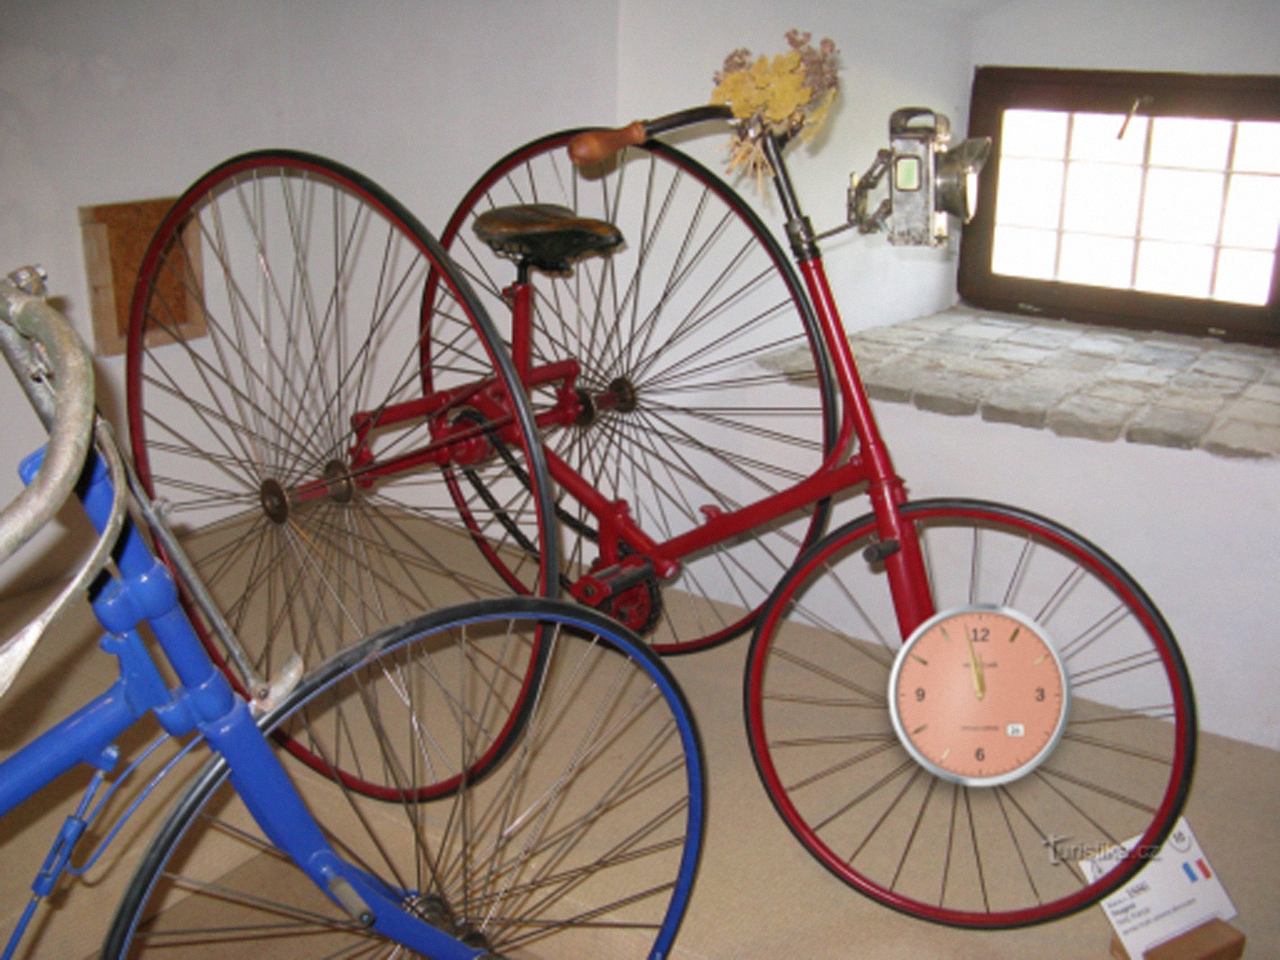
11:58
